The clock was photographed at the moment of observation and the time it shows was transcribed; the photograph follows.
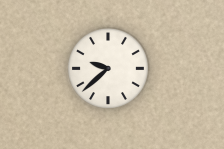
9:38
